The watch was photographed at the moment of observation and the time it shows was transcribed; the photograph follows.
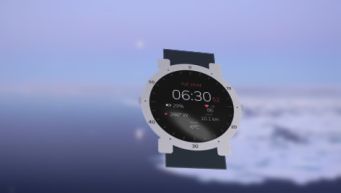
6:30
